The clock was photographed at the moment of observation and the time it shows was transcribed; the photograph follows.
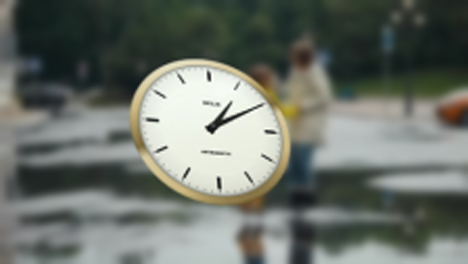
1:10
